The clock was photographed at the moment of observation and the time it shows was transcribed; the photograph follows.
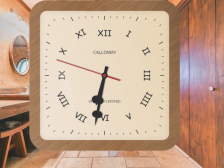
6:31:48
